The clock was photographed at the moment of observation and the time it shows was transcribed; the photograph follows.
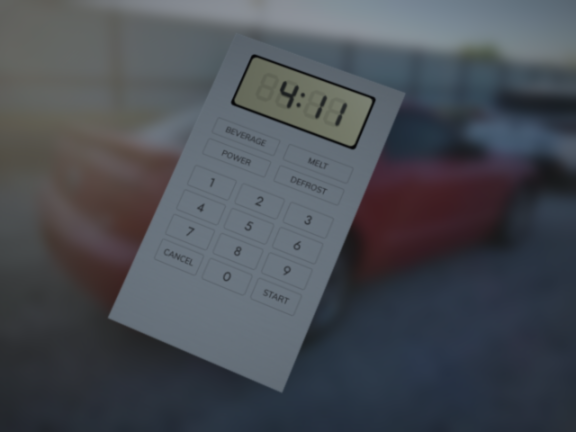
4:11
